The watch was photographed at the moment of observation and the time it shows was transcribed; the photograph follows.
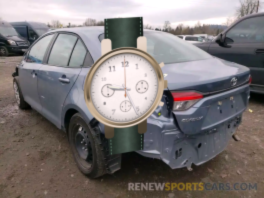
9:26
